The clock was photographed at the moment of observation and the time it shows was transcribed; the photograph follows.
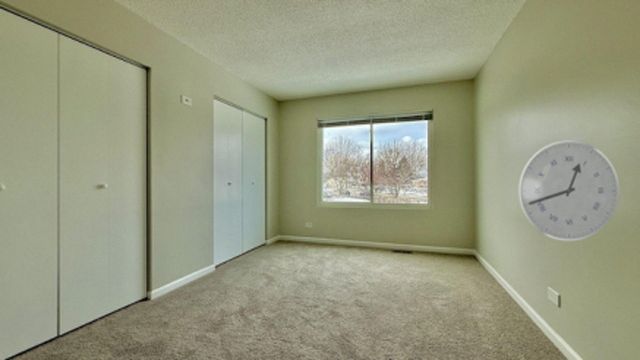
12:42
